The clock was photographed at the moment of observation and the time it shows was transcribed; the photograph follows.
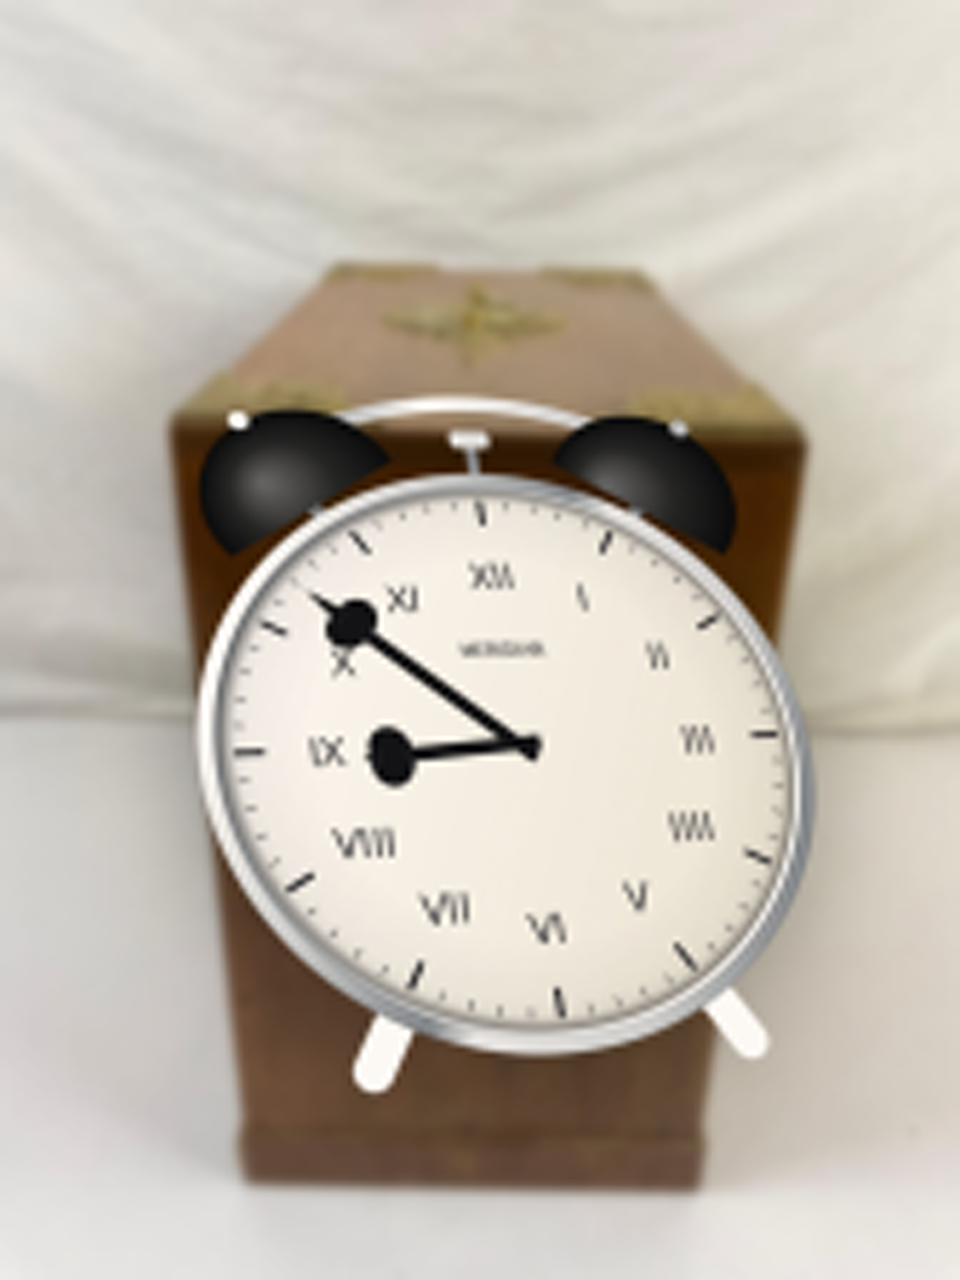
8:52
